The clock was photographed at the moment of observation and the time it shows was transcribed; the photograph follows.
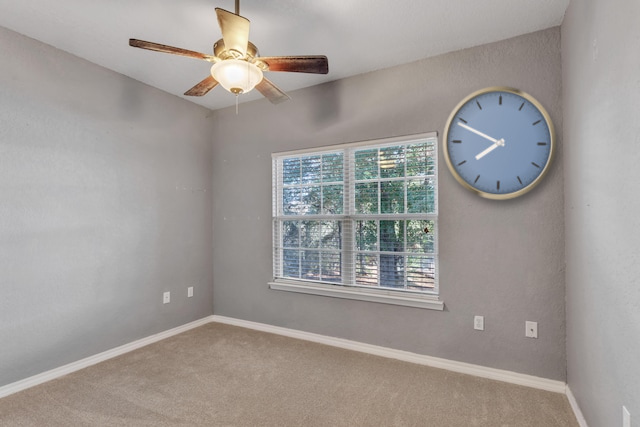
7:49
